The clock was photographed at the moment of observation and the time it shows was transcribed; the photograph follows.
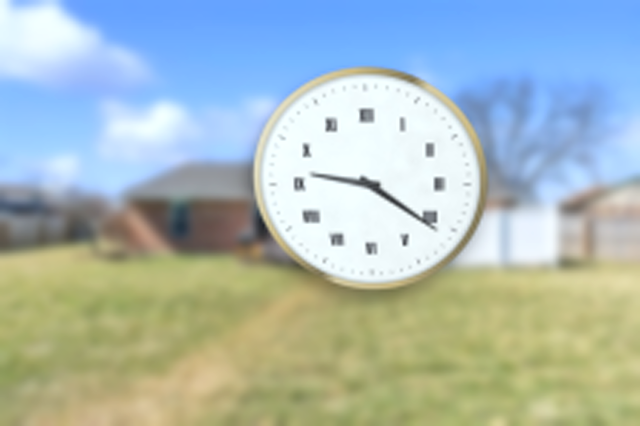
9:21
